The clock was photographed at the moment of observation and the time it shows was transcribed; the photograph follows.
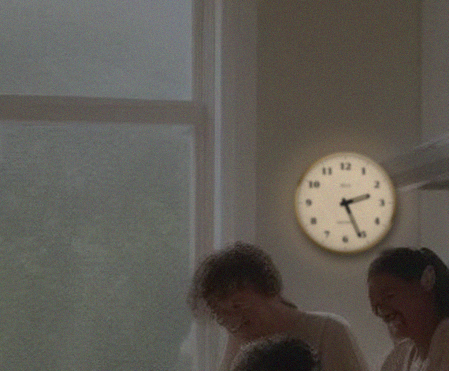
2:26
